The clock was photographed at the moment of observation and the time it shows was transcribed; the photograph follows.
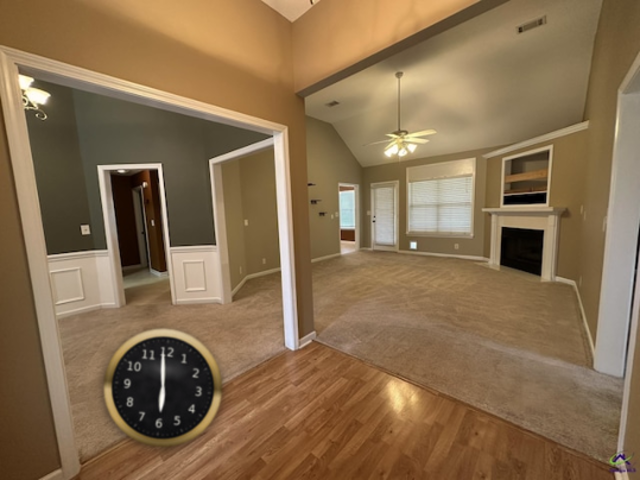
5:59
